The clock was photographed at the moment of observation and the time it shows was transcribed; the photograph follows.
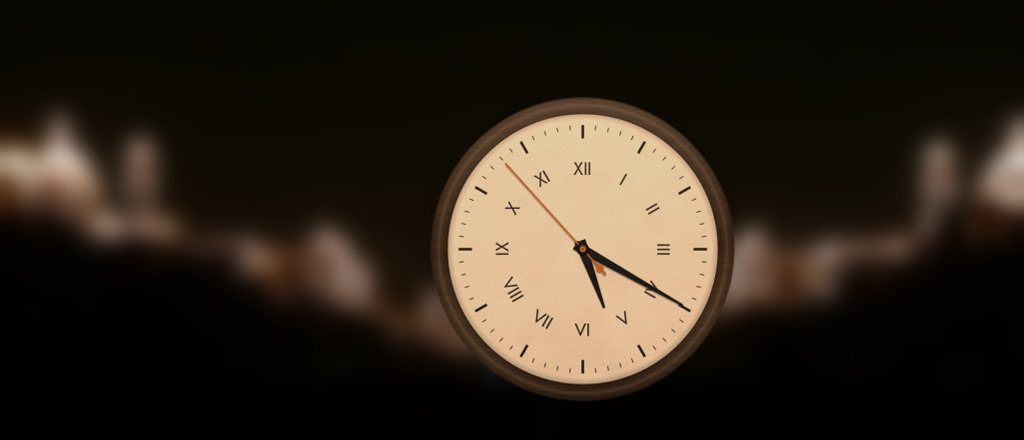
5:19:53
